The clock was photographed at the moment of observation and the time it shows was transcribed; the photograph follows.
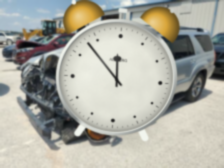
11:53
